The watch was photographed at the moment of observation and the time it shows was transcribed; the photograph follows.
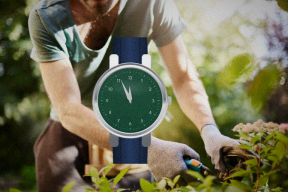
11:56
